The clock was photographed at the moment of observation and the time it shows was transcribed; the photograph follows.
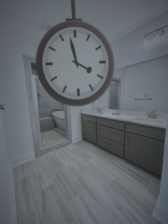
3:58
